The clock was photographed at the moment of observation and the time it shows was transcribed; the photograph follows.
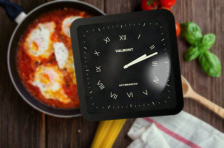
2:12
